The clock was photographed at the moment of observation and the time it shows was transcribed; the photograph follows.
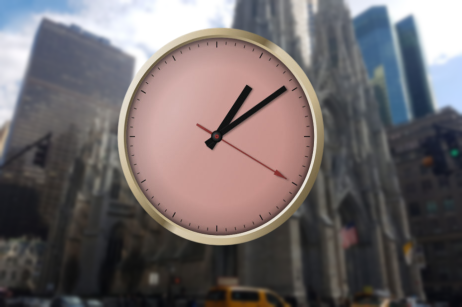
1:09:20
